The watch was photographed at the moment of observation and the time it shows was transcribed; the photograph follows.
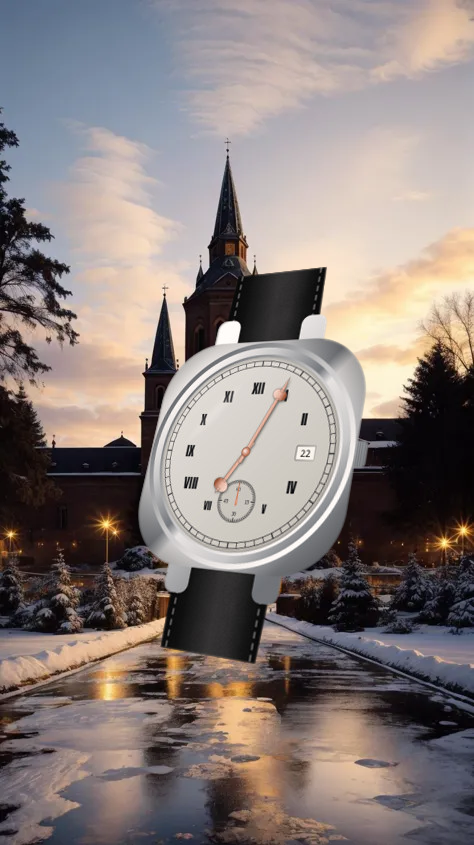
7:04
